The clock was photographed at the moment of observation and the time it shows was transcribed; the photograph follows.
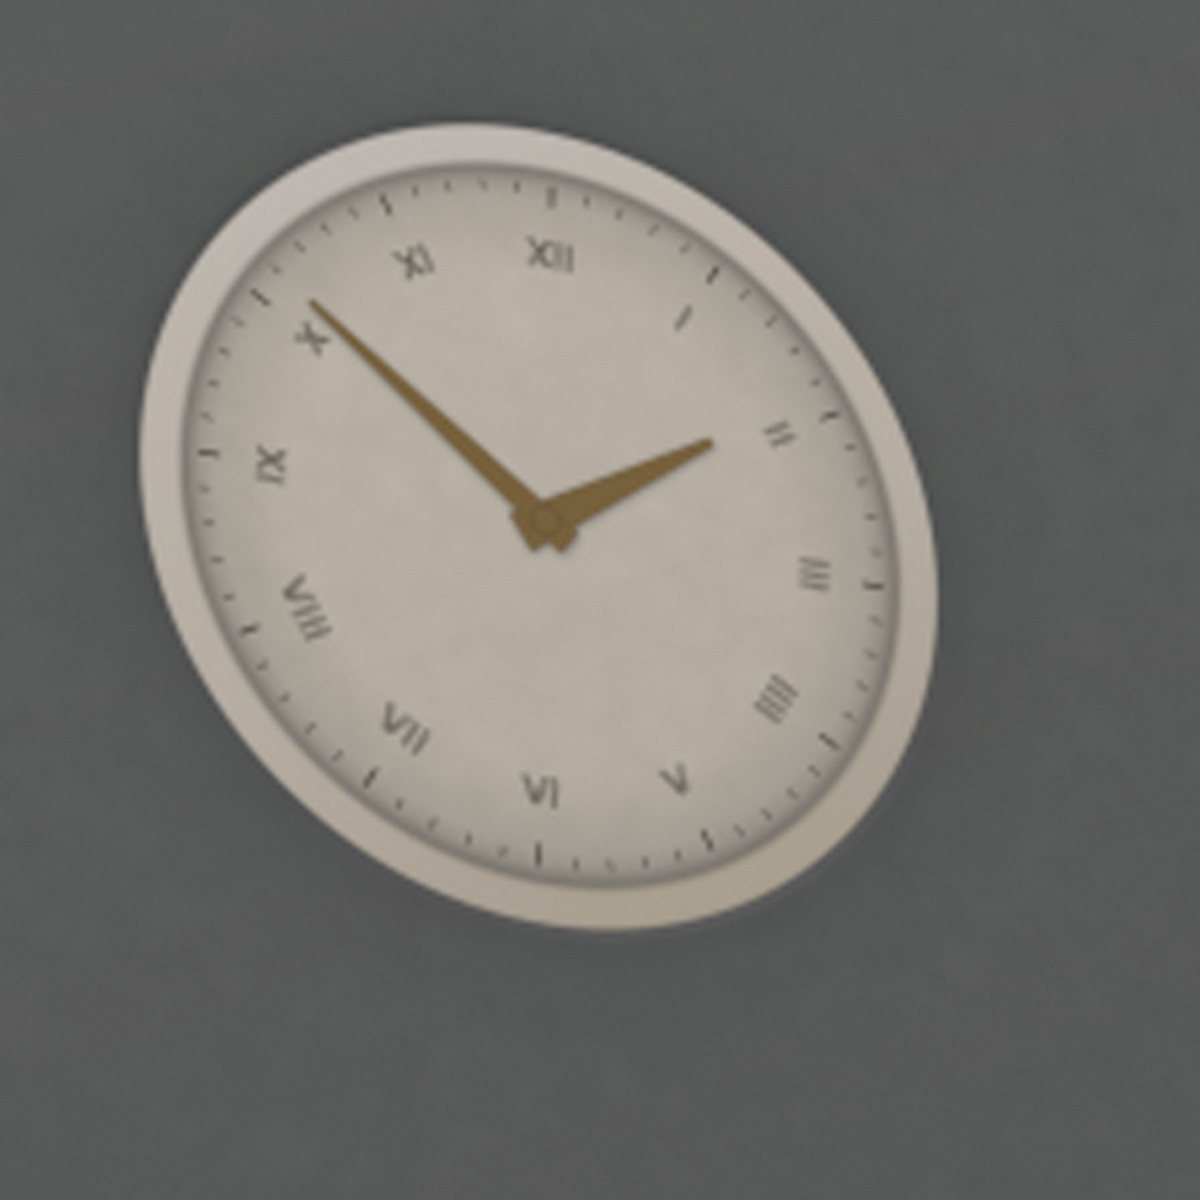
1:51
